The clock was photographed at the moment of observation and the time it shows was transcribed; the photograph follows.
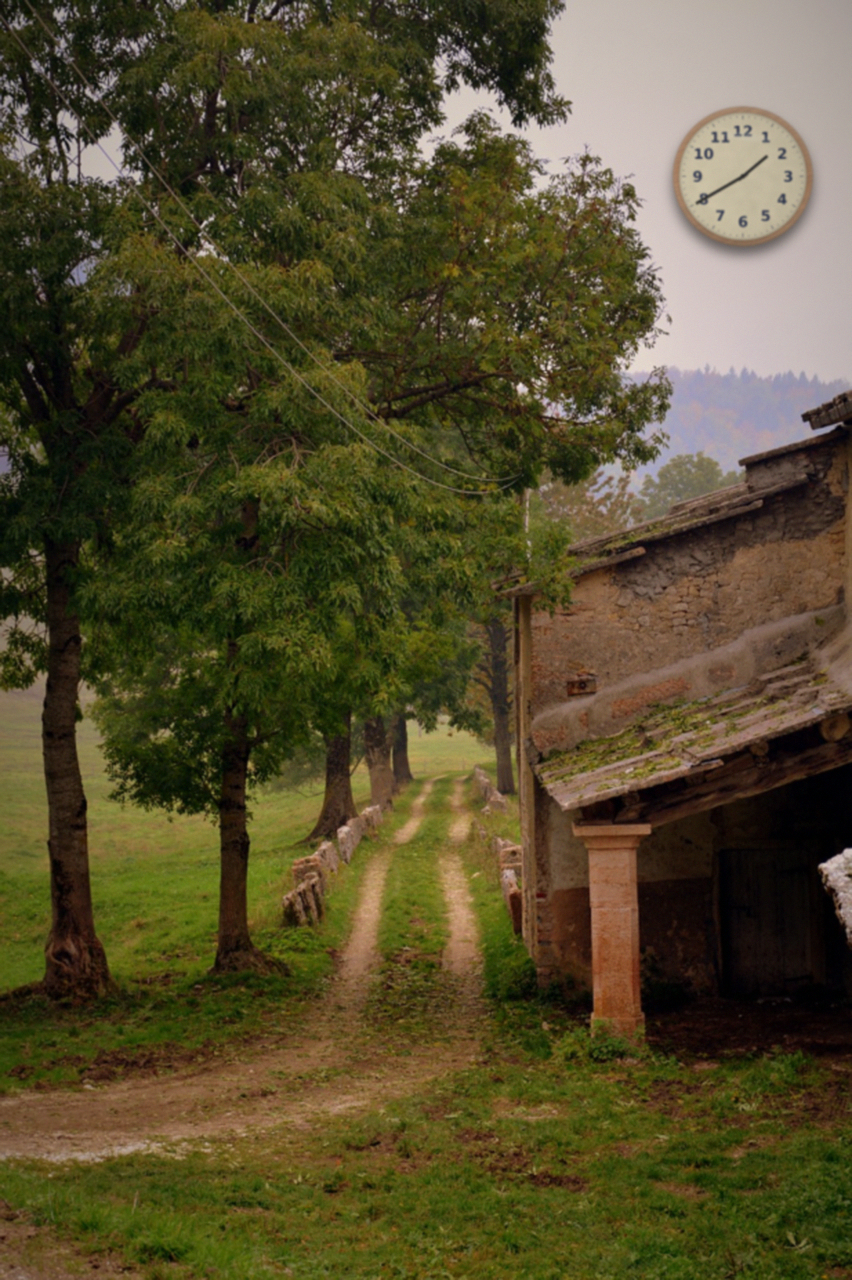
1:40
